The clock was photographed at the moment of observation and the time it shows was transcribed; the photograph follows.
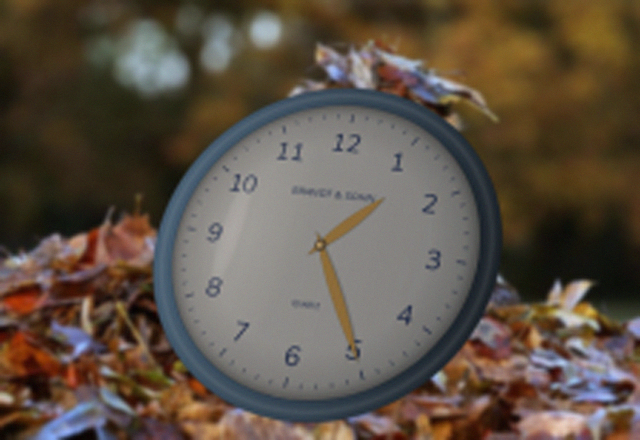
1:25
